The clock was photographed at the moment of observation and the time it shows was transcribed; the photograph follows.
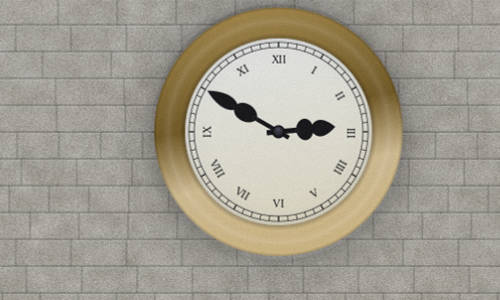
2:50
